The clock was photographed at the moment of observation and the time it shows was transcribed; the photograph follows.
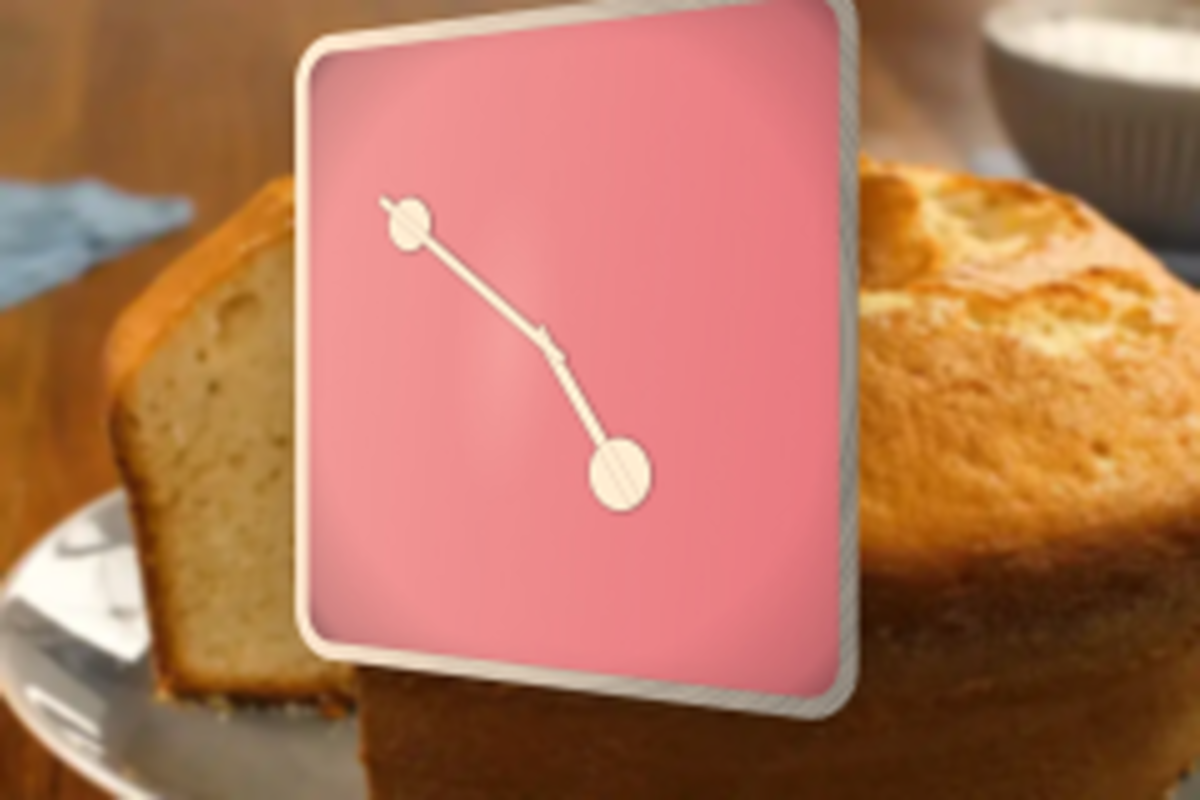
4:51
